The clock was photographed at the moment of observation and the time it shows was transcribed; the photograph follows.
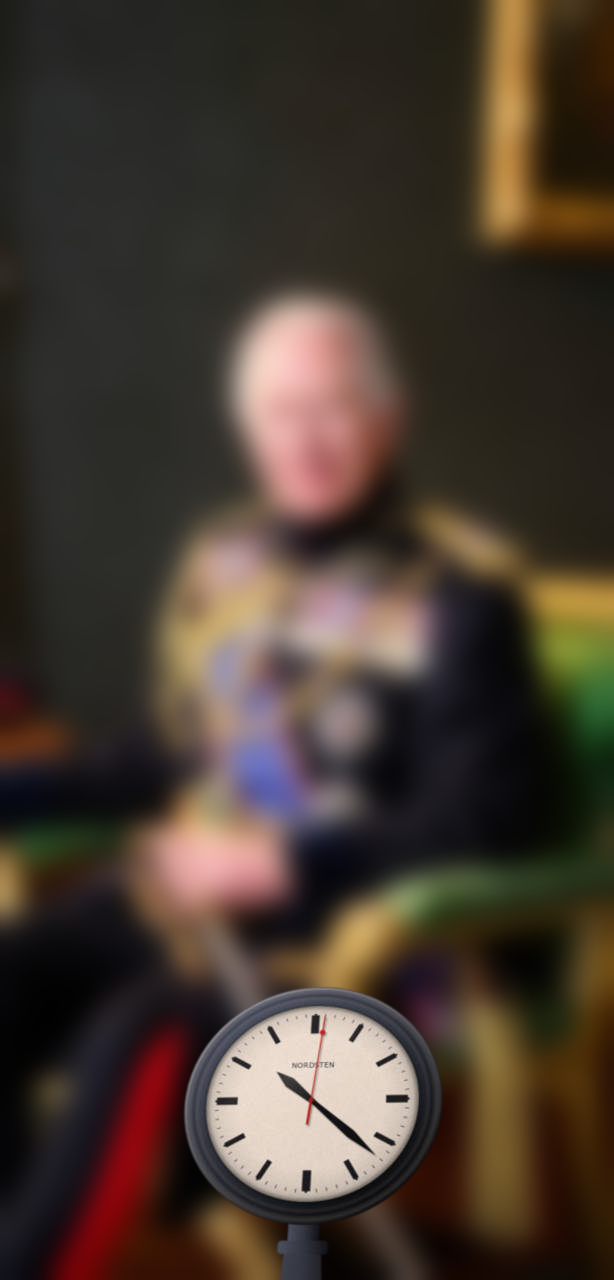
10:22:01
